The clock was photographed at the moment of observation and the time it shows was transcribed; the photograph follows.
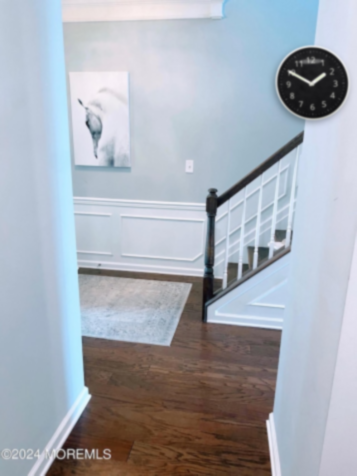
1:50
